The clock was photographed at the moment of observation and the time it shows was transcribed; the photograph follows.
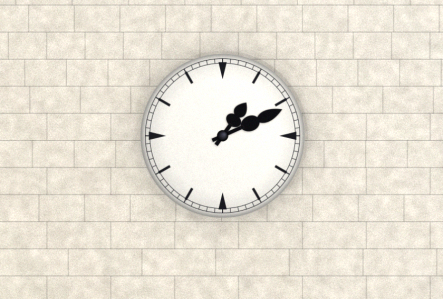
1:11
